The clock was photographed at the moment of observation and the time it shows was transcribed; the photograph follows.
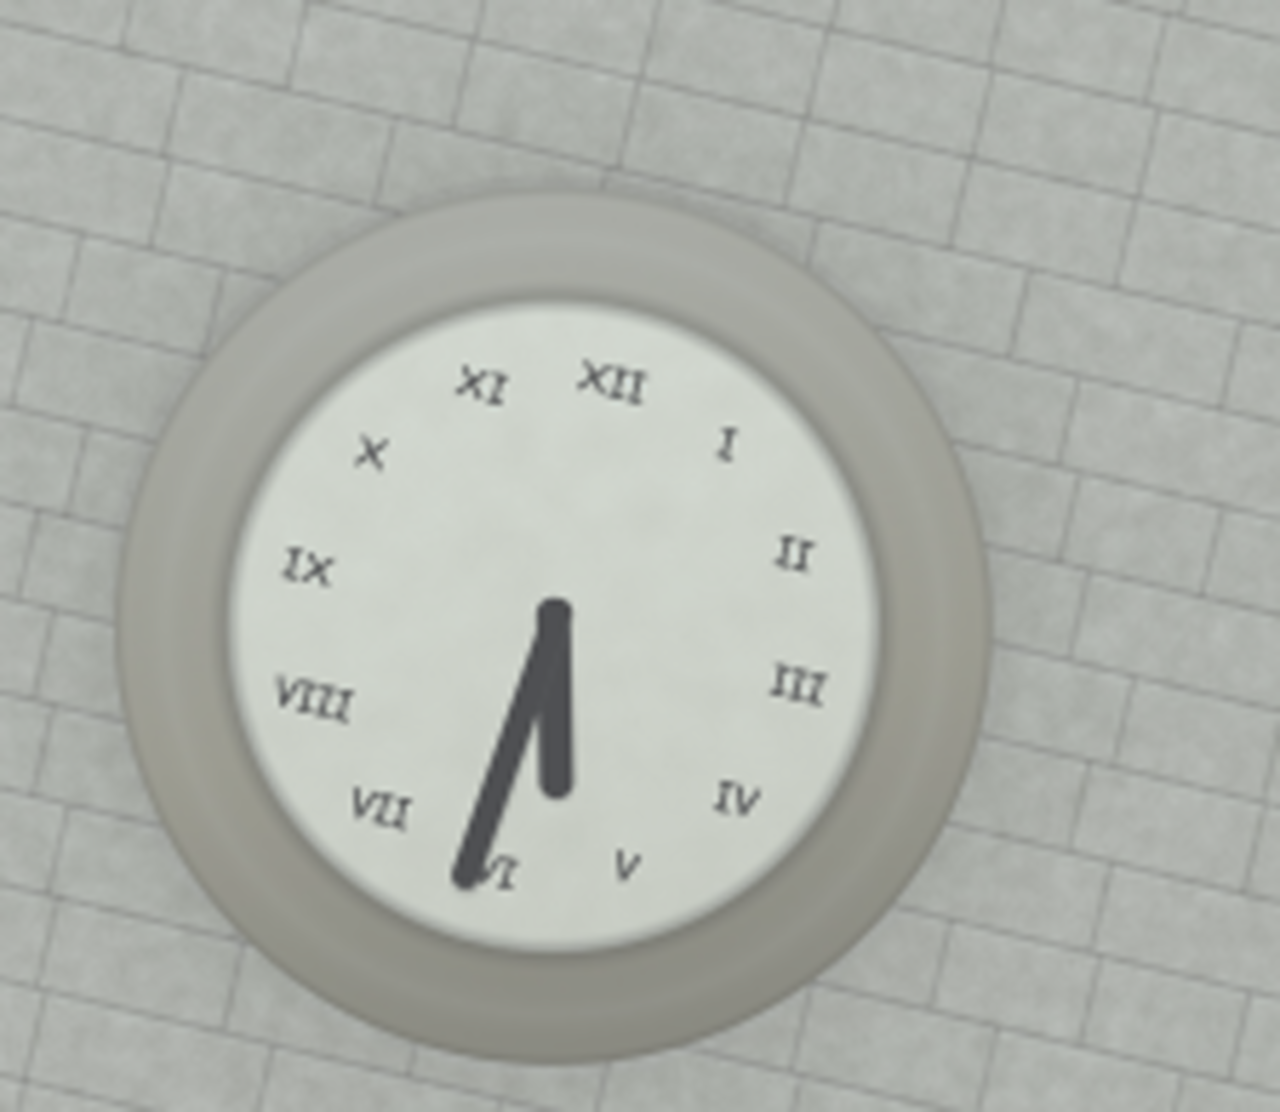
5:31
